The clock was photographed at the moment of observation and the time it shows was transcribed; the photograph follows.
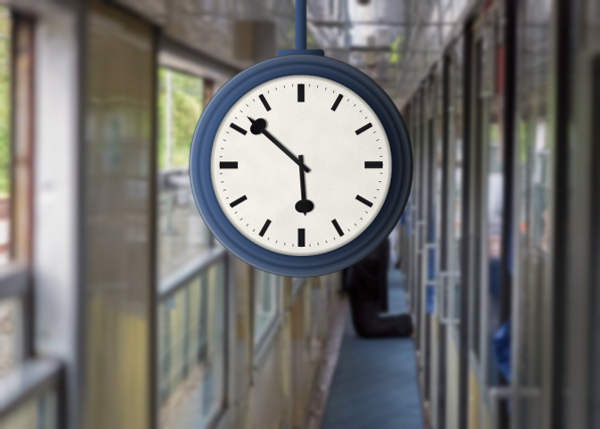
5:52
